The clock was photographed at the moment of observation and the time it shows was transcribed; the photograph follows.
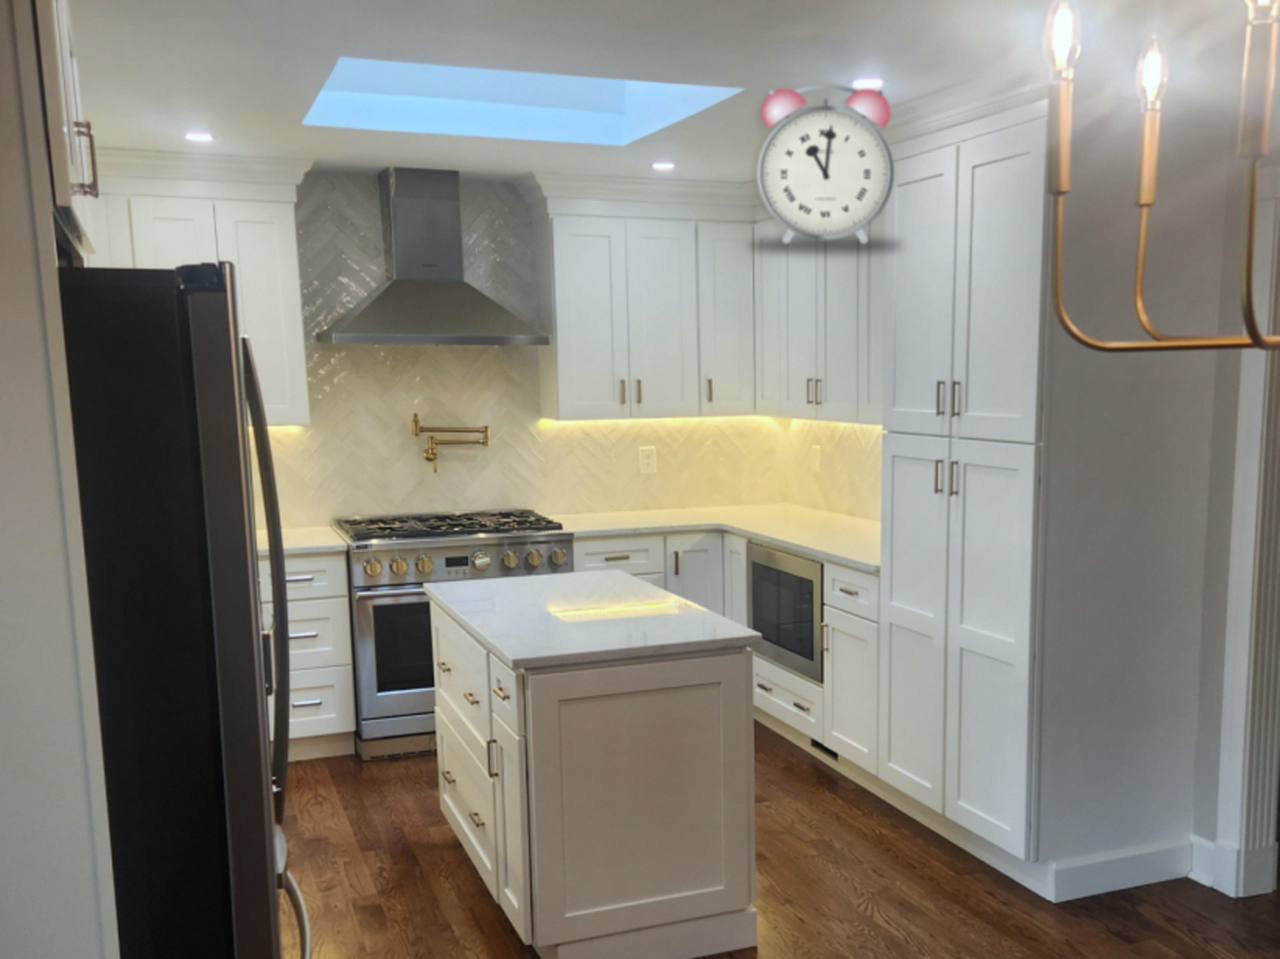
11:01
